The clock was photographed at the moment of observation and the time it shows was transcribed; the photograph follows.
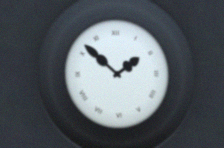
1:52
